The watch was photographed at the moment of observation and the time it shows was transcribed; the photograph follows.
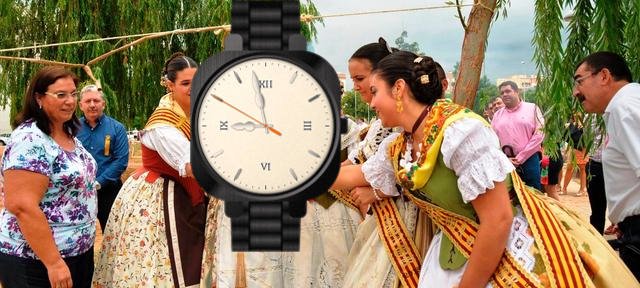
8:57:50
